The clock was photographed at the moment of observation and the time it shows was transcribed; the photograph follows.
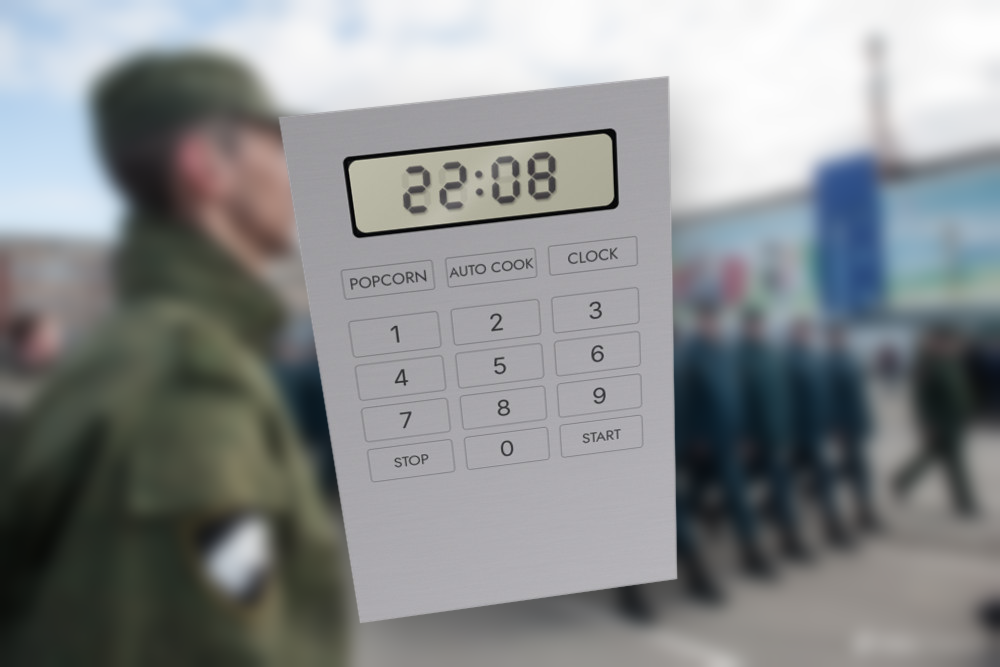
22:08
